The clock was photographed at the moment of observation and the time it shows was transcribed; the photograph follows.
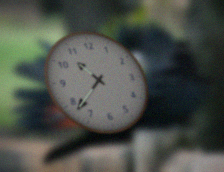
10:38
